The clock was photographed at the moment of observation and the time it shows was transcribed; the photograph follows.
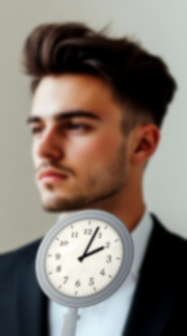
2:03
